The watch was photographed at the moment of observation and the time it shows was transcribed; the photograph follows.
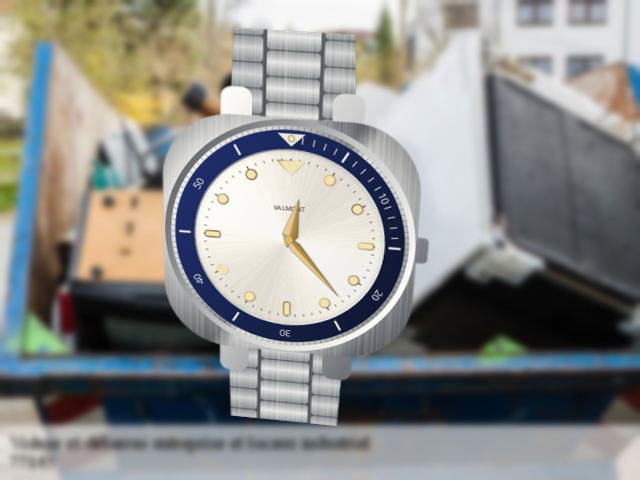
12:23
